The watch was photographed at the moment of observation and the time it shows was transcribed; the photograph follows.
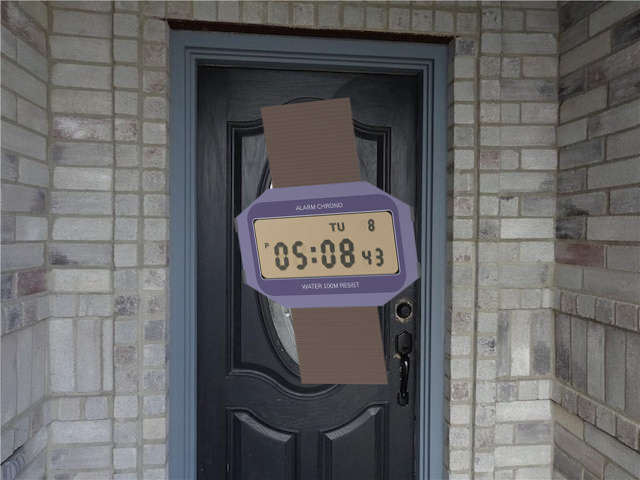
5:08:43
